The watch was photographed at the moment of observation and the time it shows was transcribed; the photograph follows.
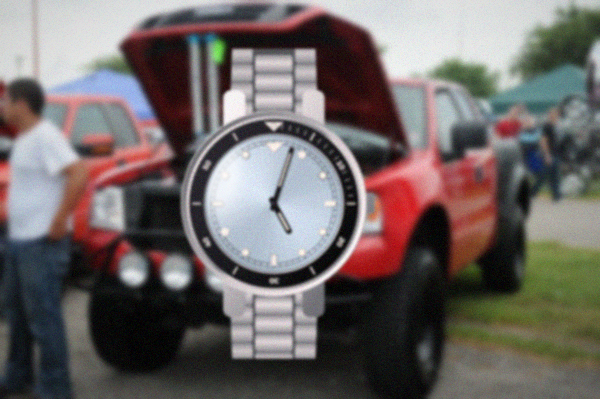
5:03
